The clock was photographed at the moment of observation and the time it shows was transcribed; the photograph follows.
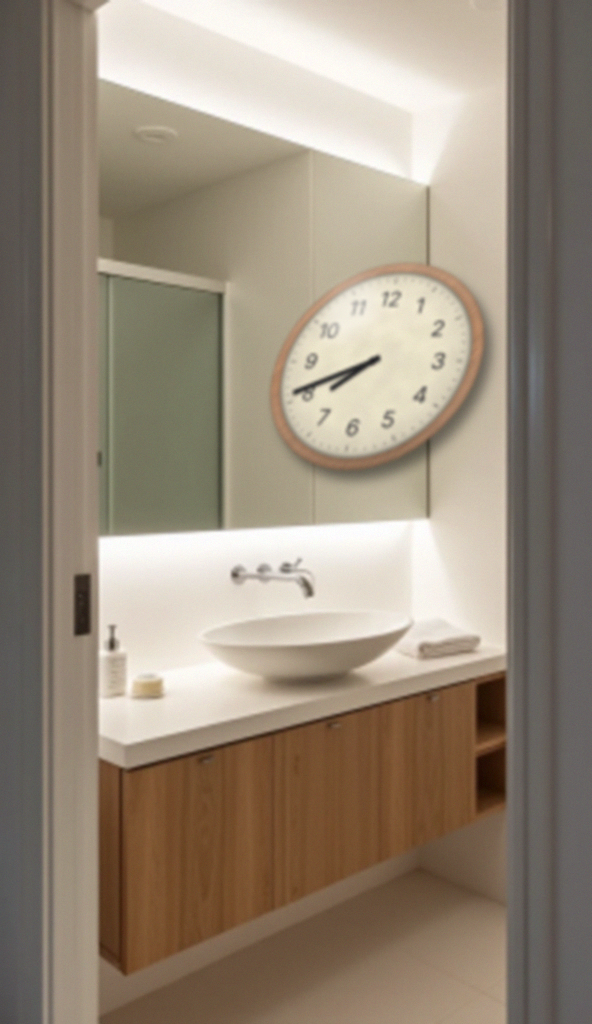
7:41
